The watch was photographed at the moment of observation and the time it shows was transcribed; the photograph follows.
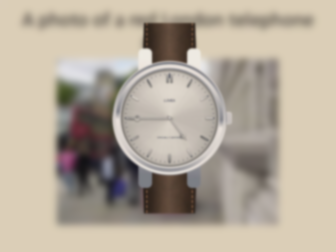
4:45
